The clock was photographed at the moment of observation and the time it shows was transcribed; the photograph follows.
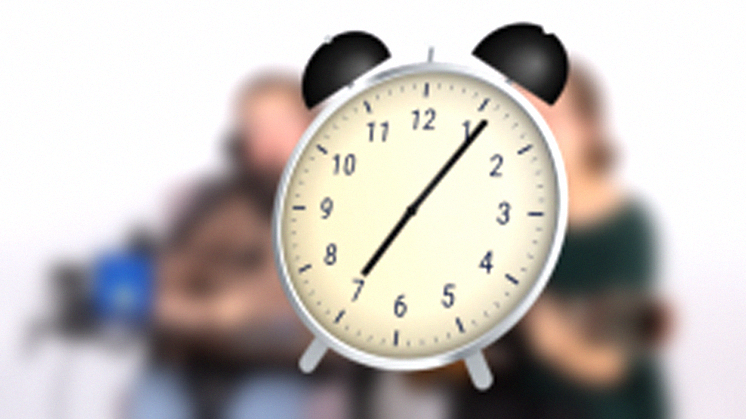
7:06
